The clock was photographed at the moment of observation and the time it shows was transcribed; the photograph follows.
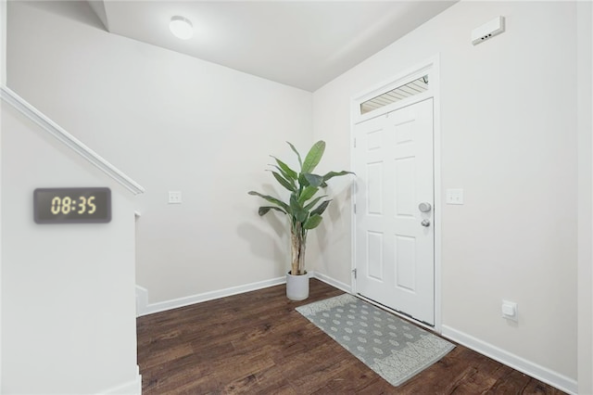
8:35
